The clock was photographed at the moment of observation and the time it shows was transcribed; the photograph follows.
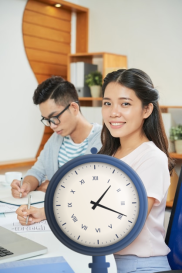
1:19
